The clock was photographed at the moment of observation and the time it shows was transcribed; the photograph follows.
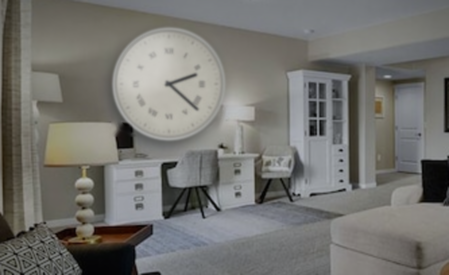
2:22
